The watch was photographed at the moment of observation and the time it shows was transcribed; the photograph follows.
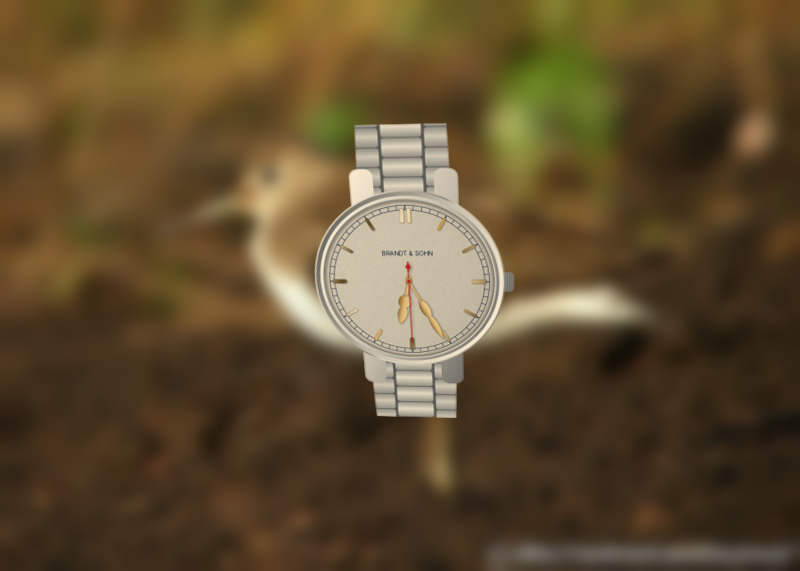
6:25:30
